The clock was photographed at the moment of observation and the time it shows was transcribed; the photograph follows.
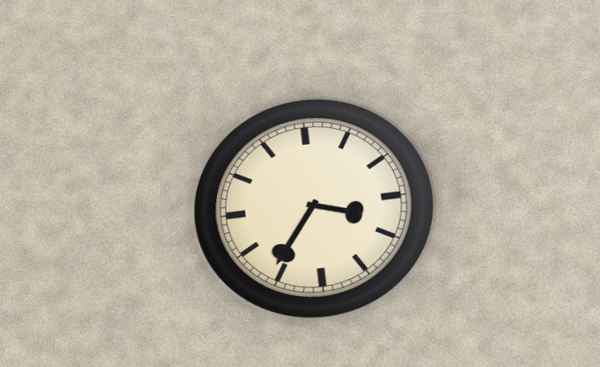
3:36
